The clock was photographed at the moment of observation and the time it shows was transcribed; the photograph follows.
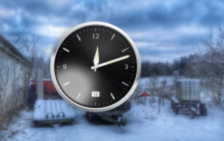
12:12
